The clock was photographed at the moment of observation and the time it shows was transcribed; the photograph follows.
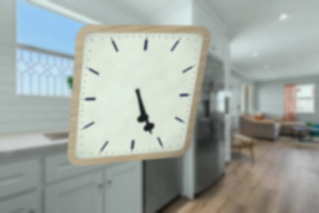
5:26
